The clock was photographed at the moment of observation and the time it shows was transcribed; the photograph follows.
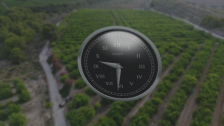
9:31
